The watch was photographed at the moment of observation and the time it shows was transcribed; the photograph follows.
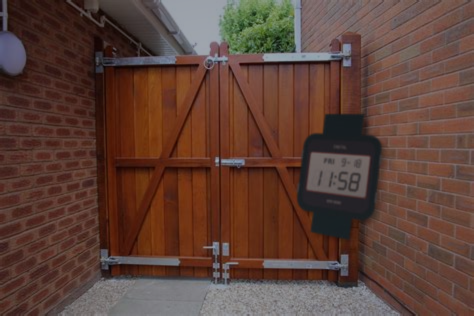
11:58
